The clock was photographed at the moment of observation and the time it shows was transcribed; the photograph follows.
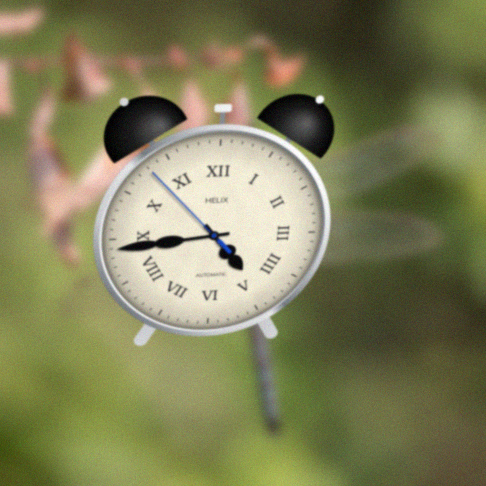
4:43:53
